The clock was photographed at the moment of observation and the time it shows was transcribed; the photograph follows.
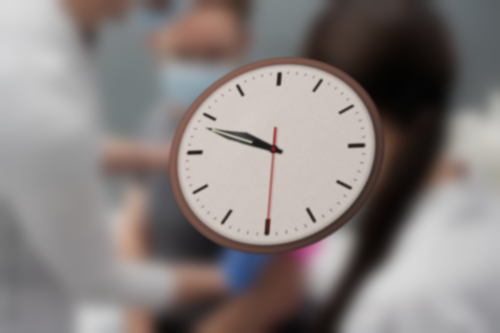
9:48:30
